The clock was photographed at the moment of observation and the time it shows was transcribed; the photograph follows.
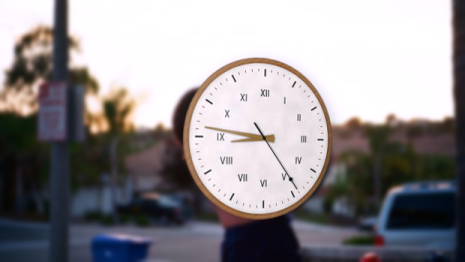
8:46:24
